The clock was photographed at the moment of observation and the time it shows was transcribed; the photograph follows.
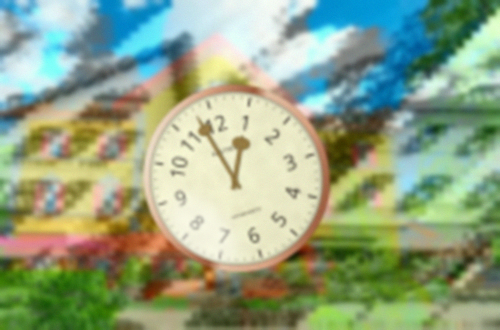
12:58
